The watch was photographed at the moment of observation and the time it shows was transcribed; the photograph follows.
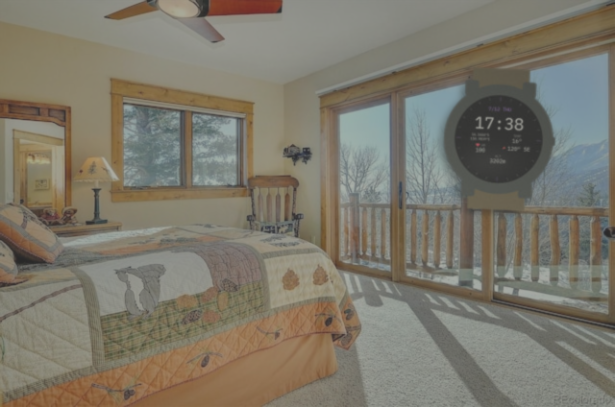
17:38
